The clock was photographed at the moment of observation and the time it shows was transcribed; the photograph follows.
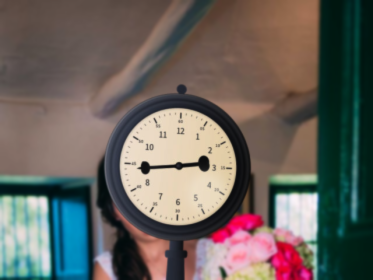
2:44
